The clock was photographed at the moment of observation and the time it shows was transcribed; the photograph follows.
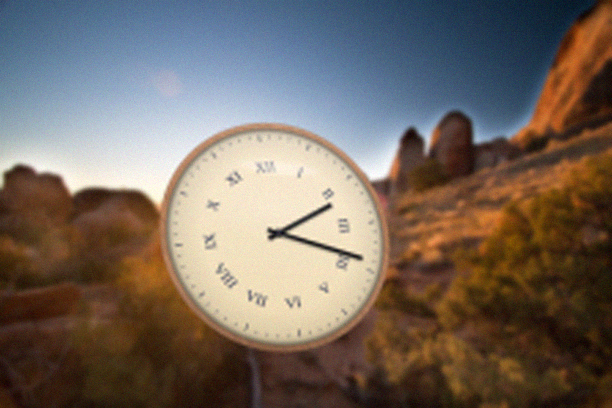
2:19
